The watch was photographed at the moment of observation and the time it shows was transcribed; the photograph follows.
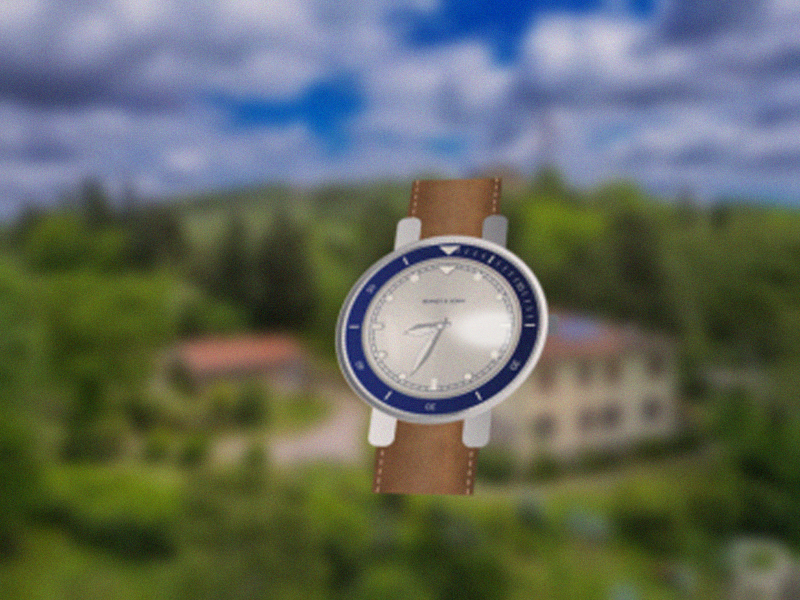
8:34
